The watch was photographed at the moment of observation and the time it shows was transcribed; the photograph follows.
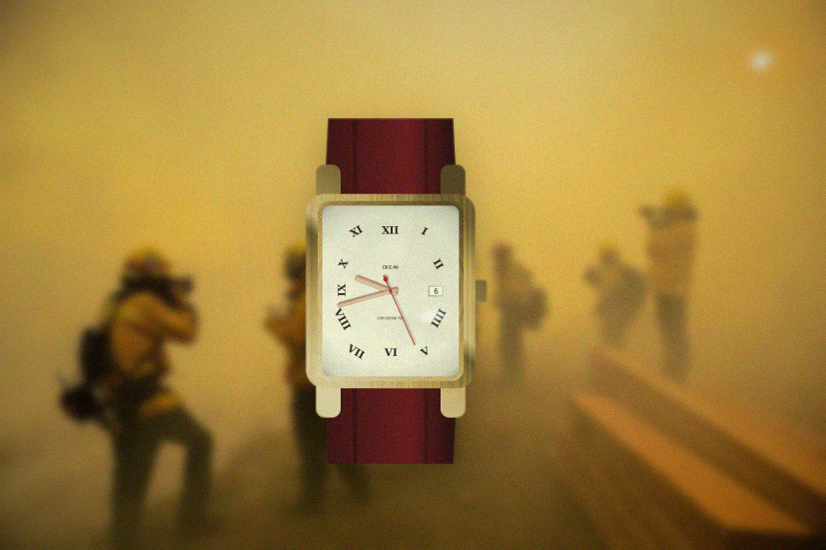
9:42:26
